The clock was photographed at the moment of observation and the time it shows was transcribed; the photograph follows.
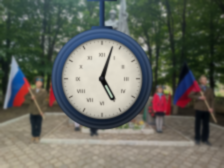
5:03
